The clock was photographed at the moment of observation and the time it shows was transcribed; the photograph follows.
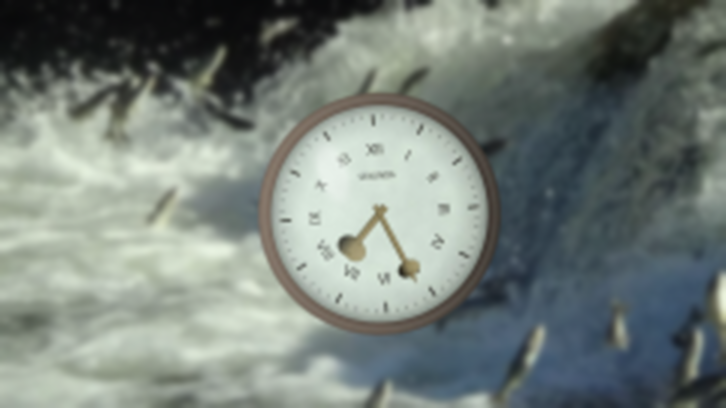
7:26
